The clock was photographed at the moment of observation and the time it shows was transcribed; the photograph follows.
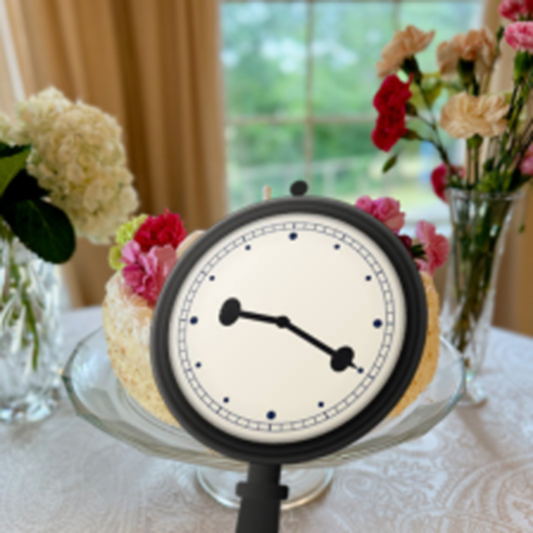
9:20
